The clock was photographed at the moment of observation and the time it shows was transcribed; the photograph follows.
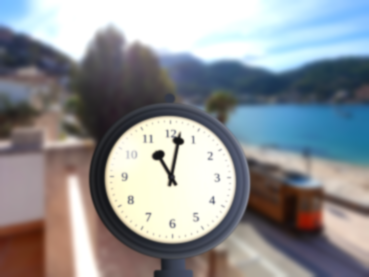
11:02
